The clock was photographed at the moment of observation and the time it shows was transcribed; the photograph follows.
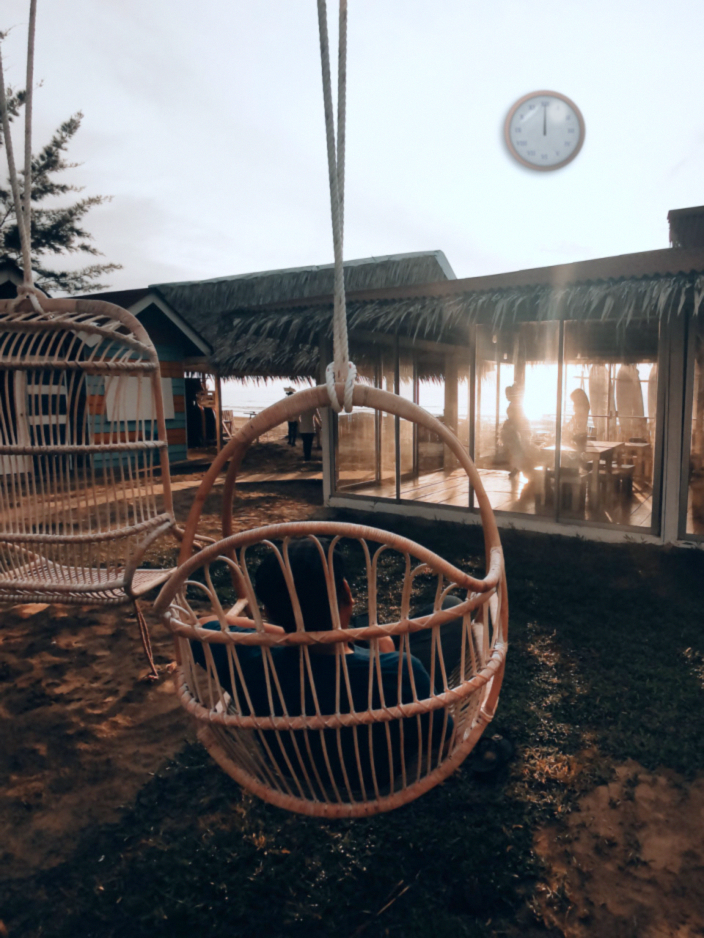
12:00
